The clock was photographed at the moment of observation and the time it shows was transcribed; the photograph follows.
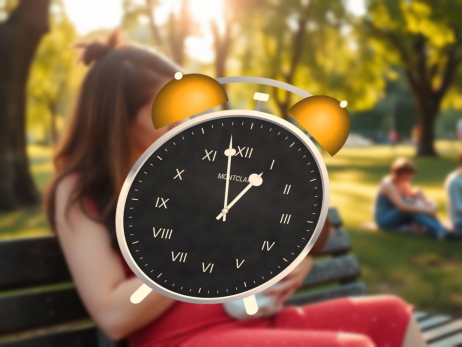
12:58
